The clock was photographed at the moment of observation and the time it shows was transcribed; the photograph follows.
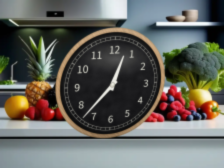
12:37
